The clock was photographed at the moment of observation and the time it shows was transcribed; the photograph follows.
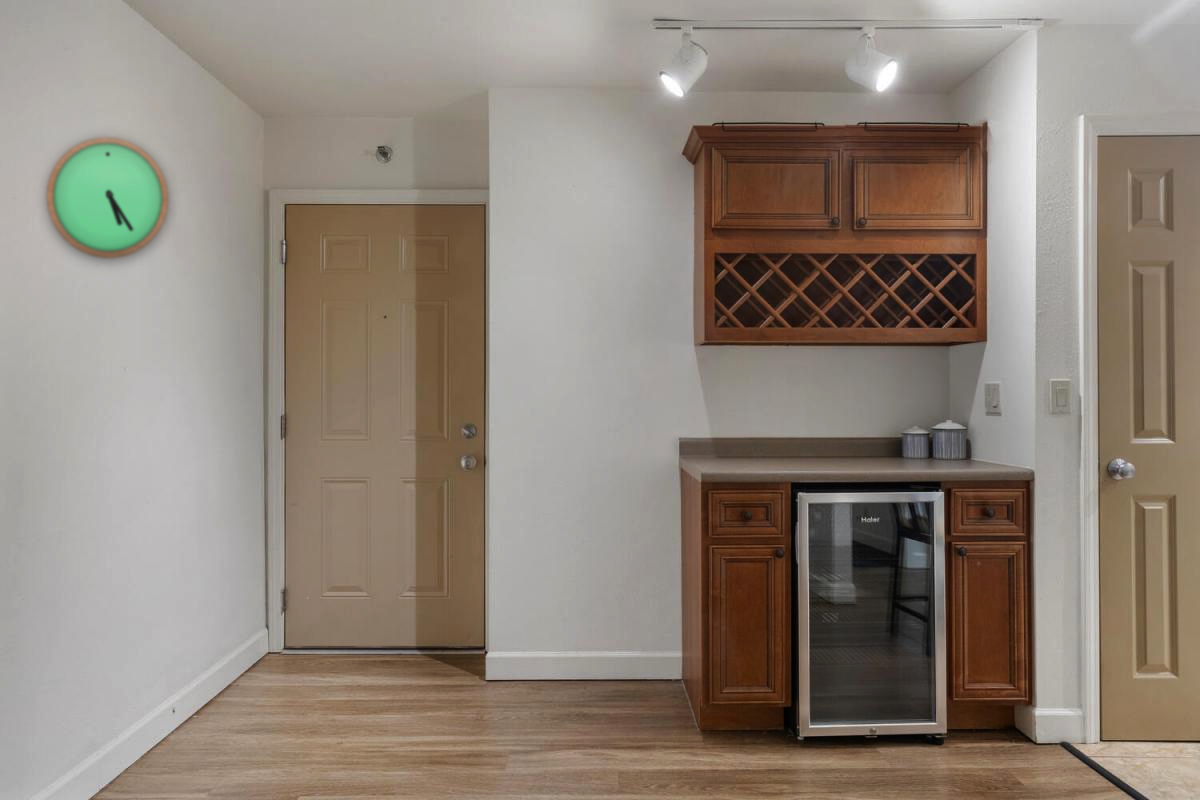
5:25
